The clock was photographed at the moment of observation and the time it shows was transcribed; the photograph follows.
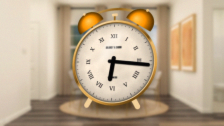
6:16
